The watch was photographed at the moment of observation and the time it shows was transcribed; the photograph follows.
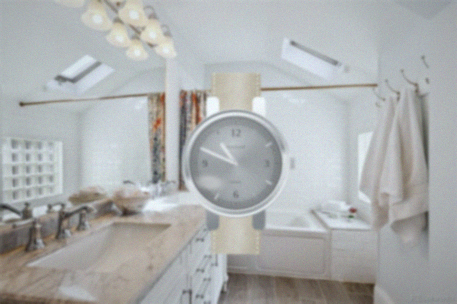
10:49
